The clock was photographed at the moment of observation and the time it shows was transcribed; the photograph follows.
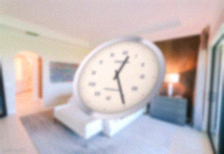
12:25
